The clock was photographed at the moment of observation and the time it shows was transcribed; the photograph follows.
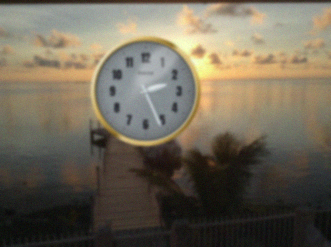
2:26
